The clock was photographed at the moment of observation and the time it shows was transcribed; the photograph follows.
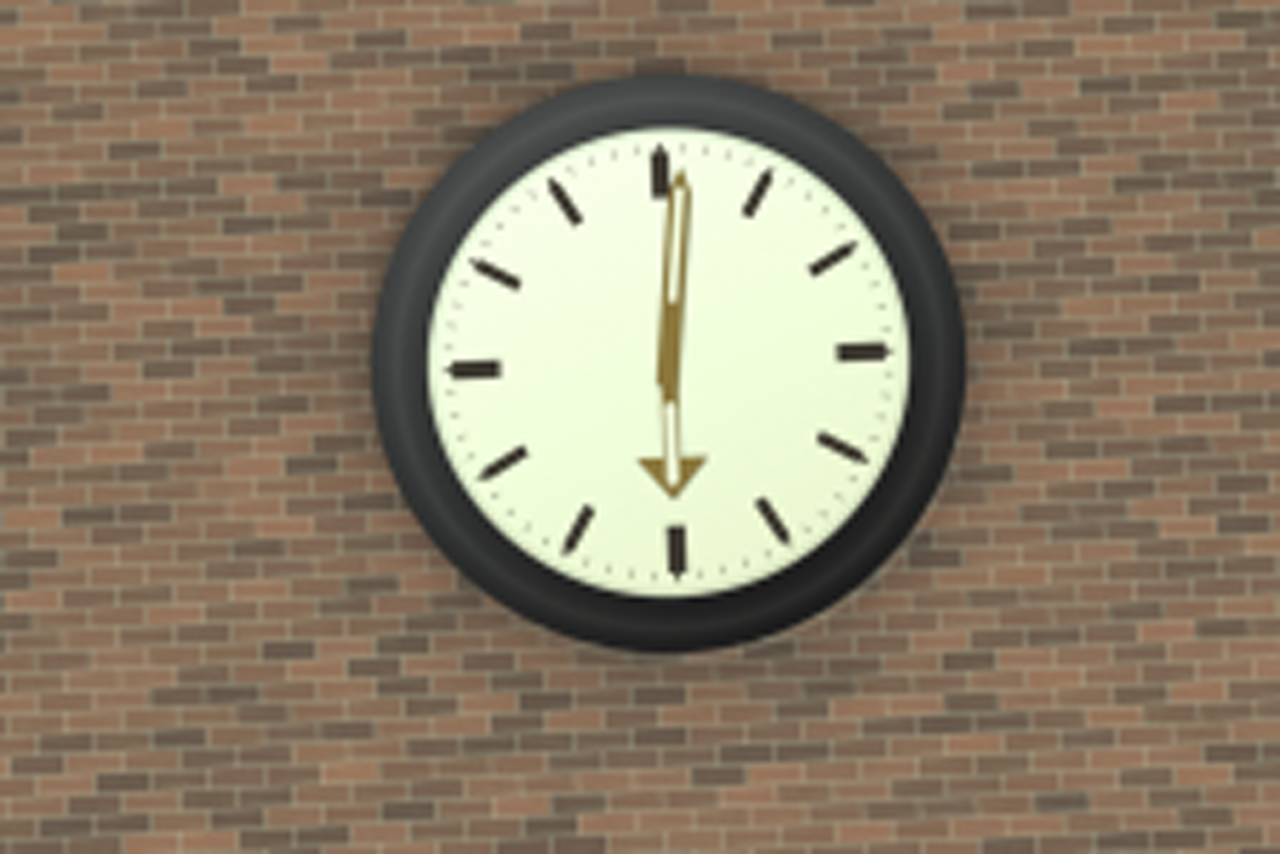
6:01
